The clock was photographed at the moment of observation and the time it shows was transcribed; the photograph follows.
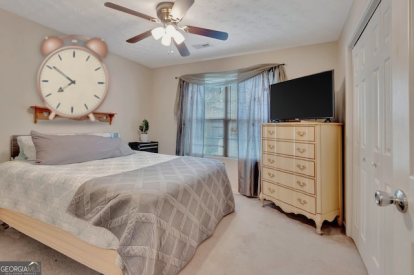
7:51
